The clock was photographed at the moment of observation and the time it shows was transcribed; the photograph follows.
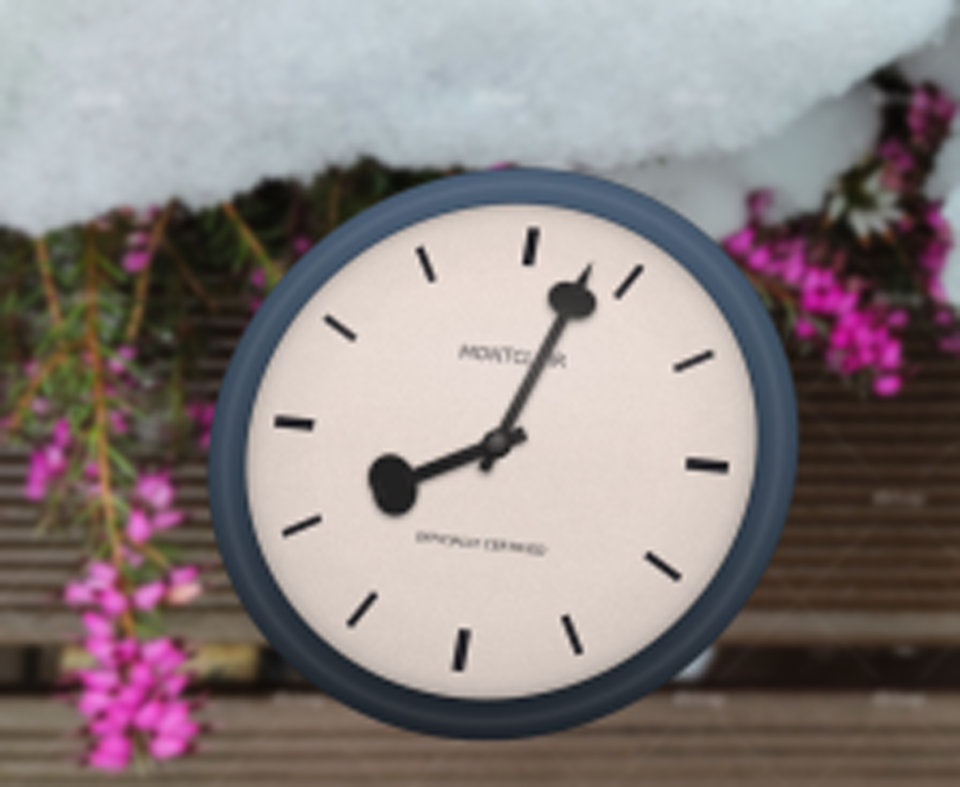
8:03
